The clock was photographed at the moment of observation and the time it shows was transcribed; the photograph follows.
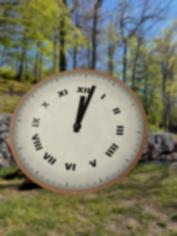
12:02
